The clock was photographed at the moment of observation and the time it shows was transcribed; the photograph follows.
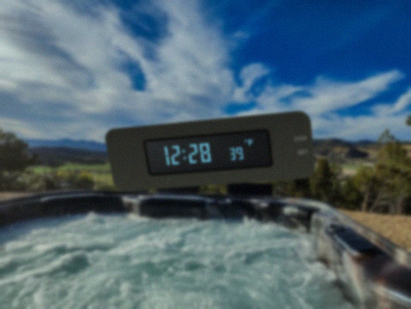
12:28
